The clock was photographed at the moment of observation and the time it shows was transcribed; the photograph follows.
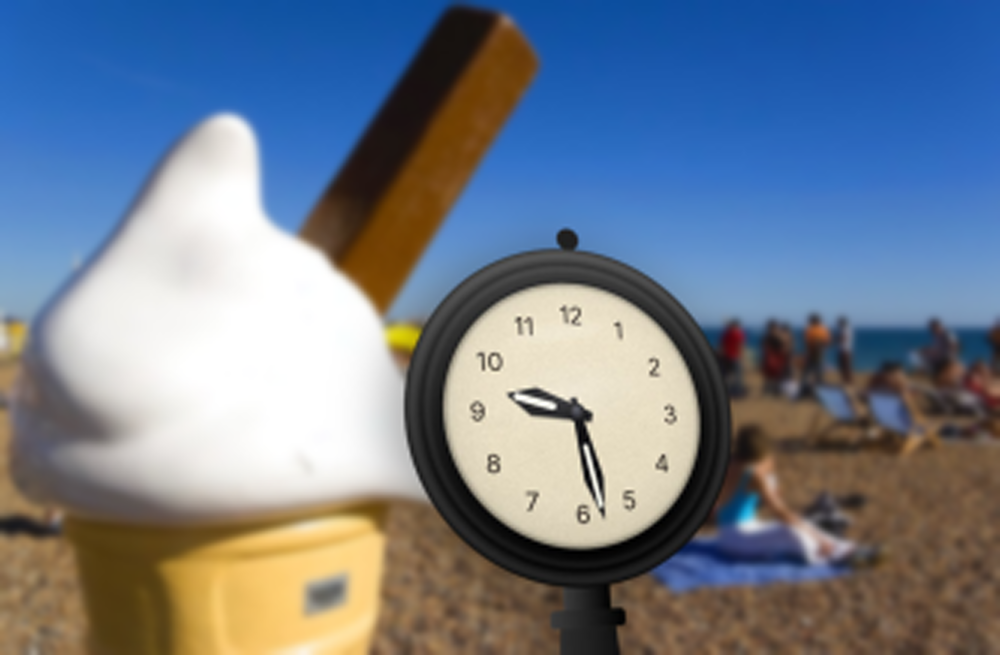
9:28
